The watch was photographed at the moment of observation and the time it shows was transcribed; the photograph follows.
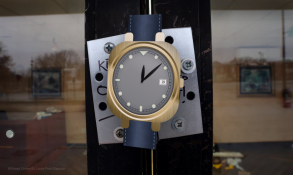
12:08
